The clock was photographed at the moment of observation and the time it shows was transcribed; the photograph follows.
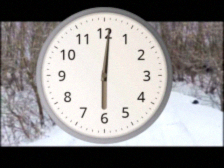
6:01
